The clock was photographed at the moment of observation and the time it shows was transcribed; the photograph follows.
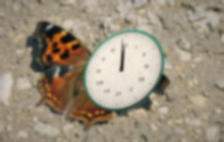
11:59
